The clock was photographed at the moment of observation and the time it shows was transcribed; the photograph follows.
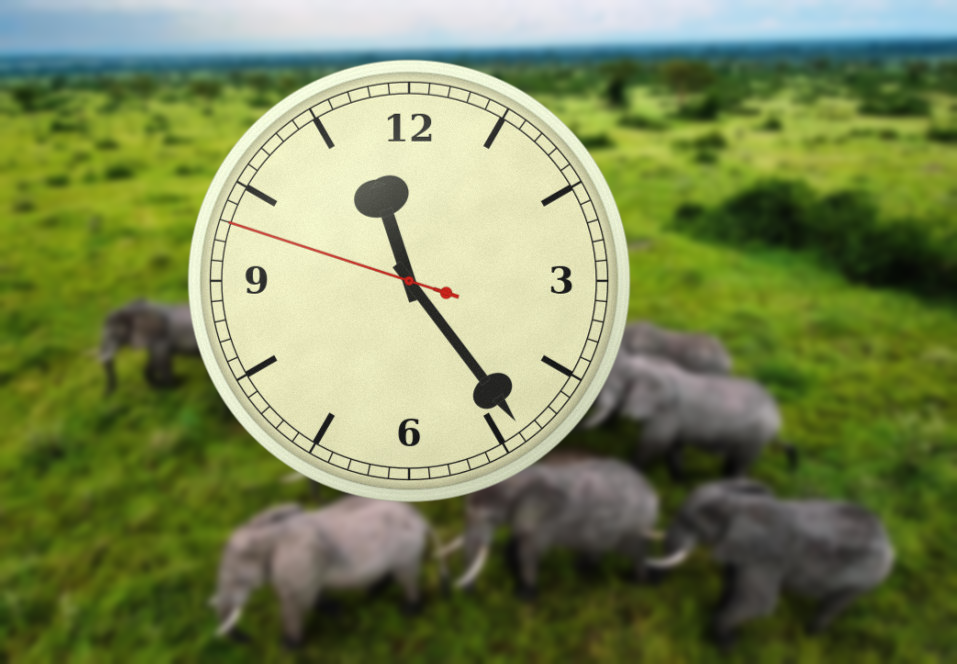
11:23:48
